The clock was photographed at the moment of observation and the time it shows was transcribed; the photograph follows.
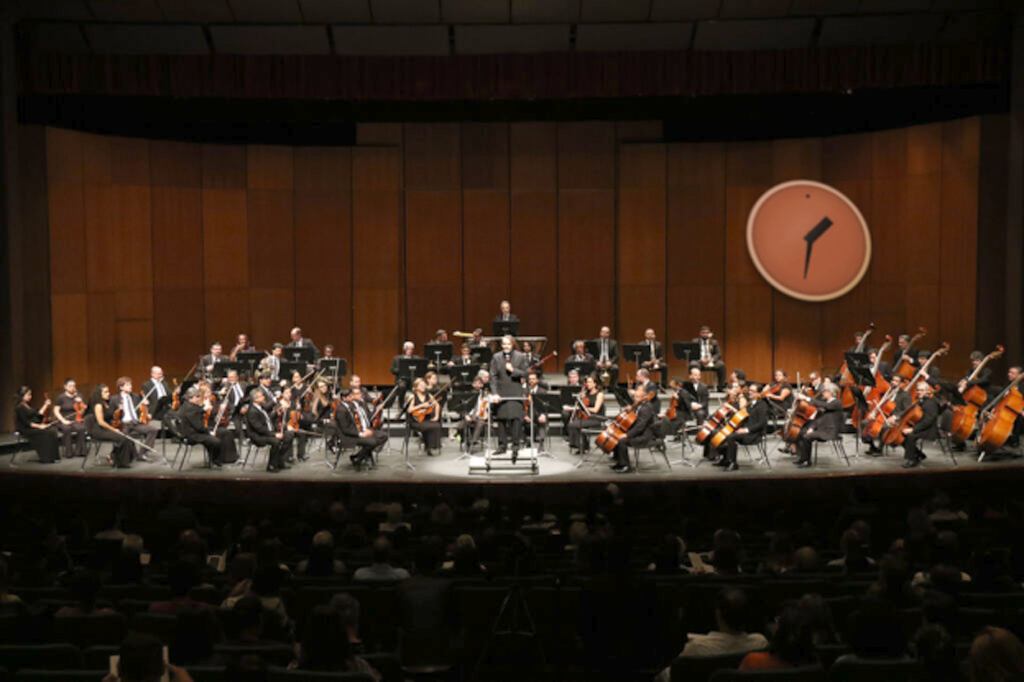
1:32
